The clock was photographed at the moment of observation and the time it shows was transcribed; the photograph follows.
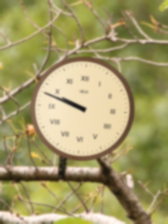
9:48
